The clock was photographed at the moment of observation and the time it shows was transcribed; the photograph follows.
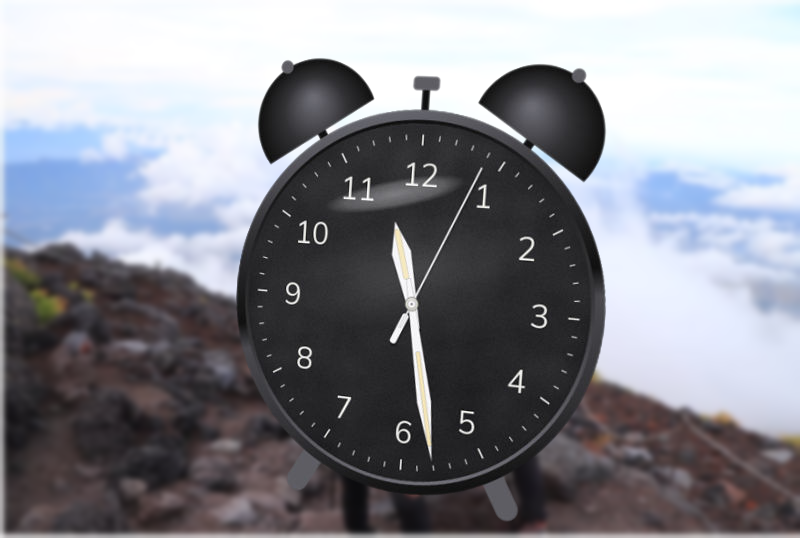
11:28:04
